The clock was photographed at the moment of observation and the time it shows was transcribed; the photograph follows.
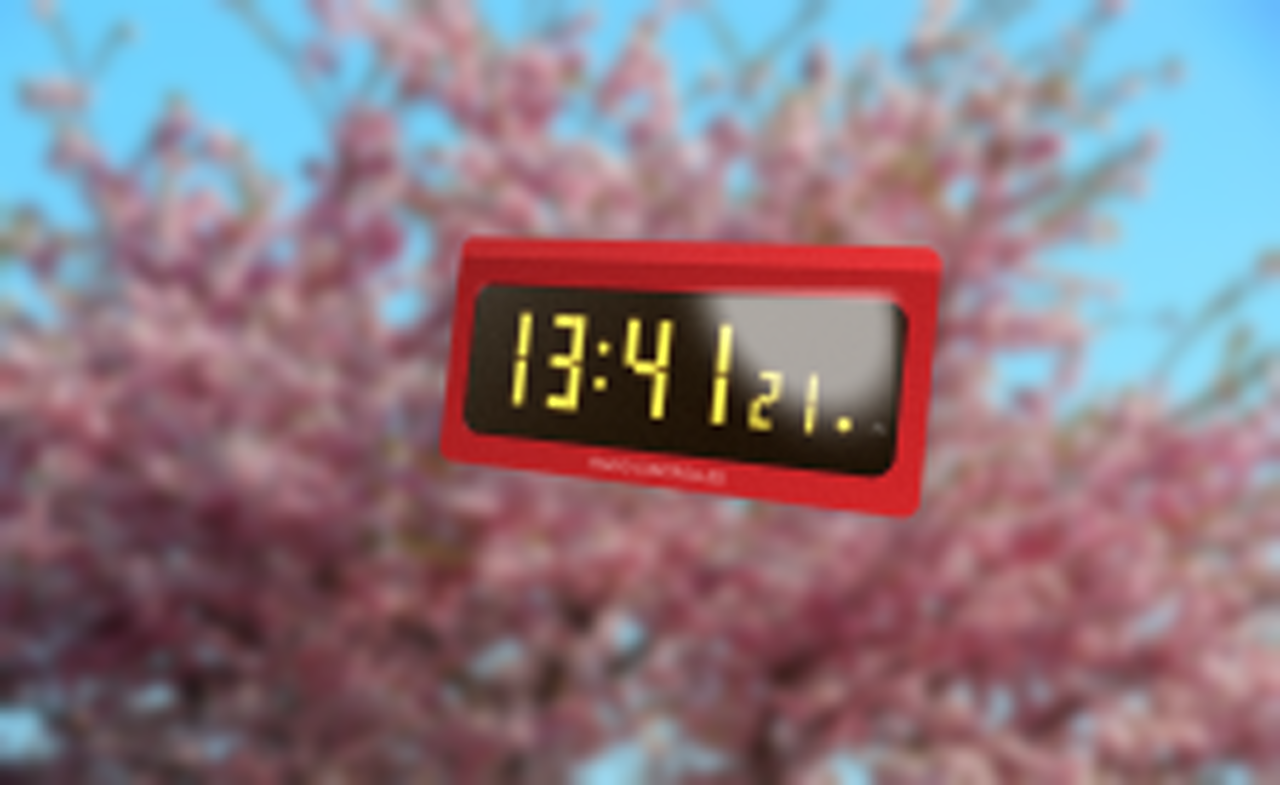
13:41:21
